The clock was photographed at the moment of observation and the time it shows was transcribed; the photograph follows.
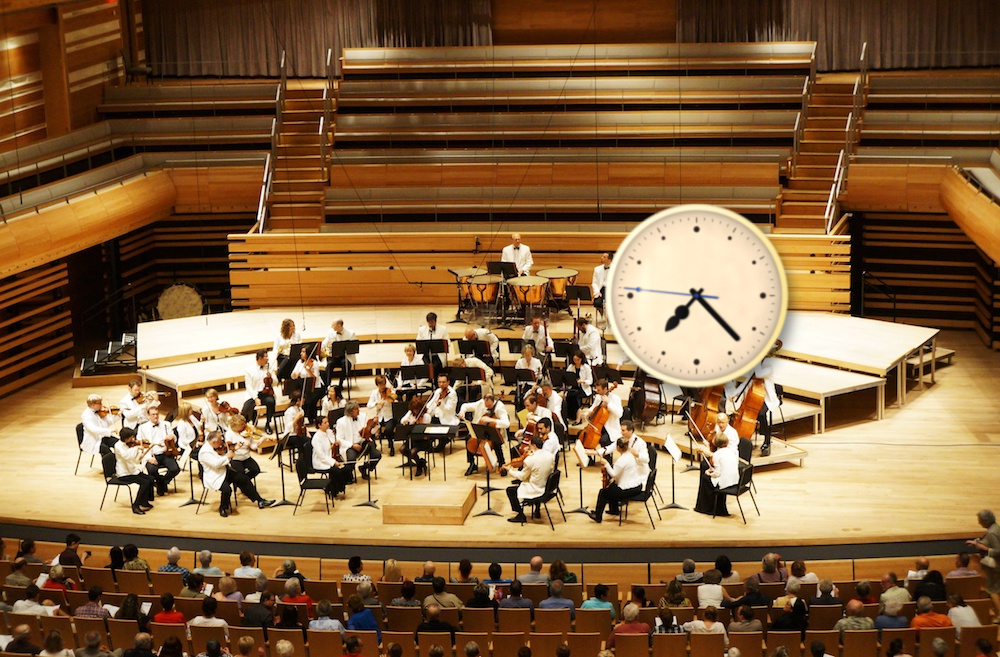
7:22:46
